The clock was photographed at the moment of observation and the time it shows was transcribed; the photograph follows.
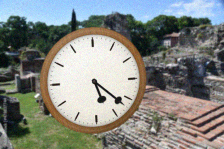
5:22
